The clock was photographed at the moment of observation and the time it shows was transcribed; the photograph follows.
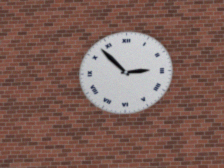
2:53
